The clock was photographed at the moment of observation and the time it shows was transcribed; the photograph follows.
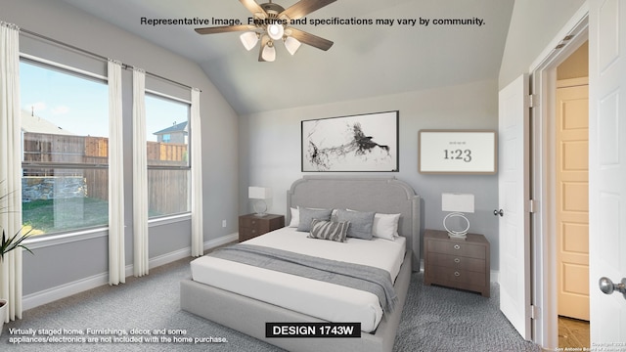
1:23
